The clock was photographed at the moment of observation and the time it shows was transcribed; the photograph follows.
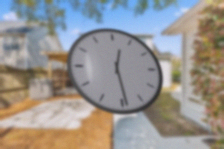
12:29
